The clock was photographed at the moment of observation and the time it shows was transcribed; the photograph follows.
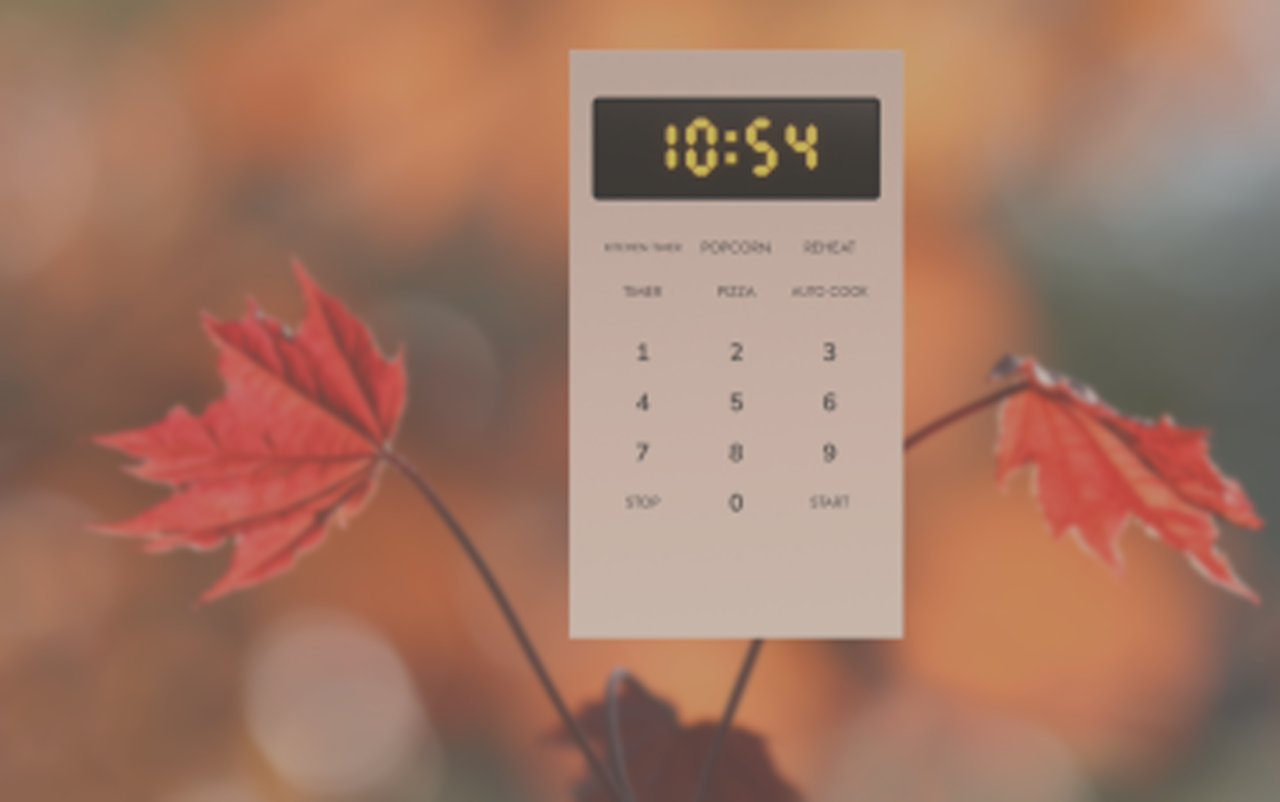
10:54
